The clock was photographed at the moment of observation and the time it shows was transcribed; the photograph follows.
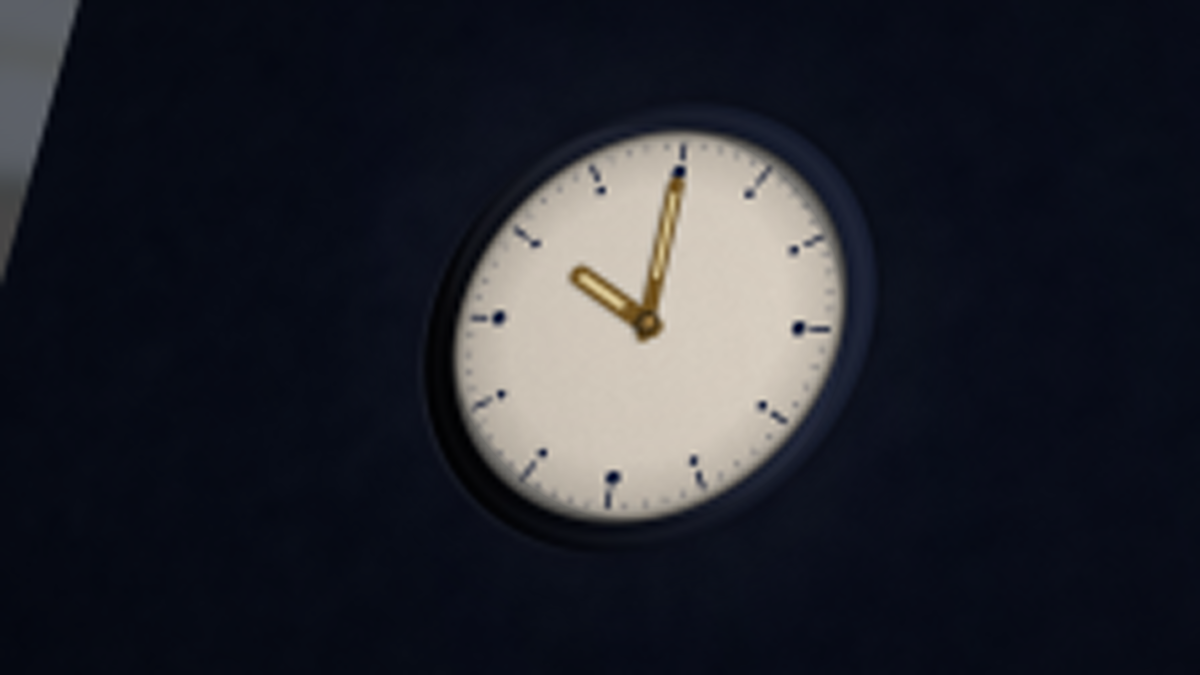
10:00
